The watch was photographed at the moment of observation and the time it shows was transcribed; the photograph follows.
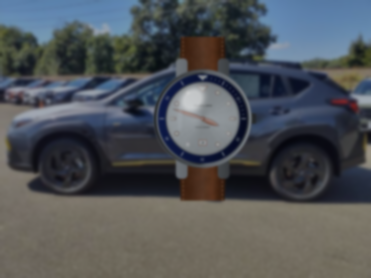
3:48
